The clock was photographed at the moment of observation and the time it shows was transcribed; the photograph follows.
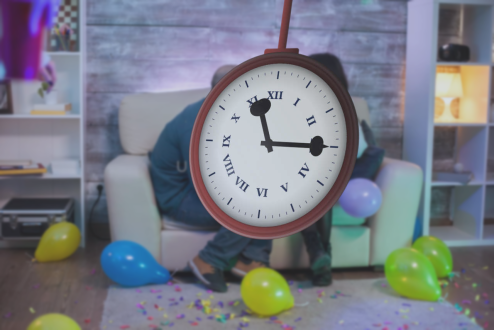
11:15
